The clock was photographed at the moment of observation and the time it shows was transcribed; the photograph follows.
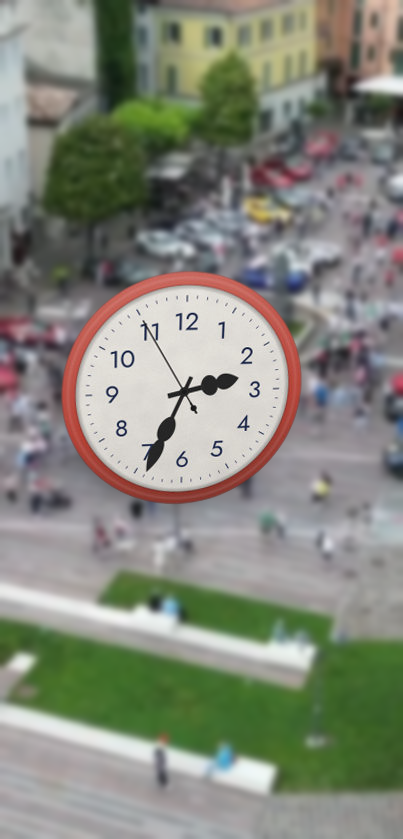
2:33:55
